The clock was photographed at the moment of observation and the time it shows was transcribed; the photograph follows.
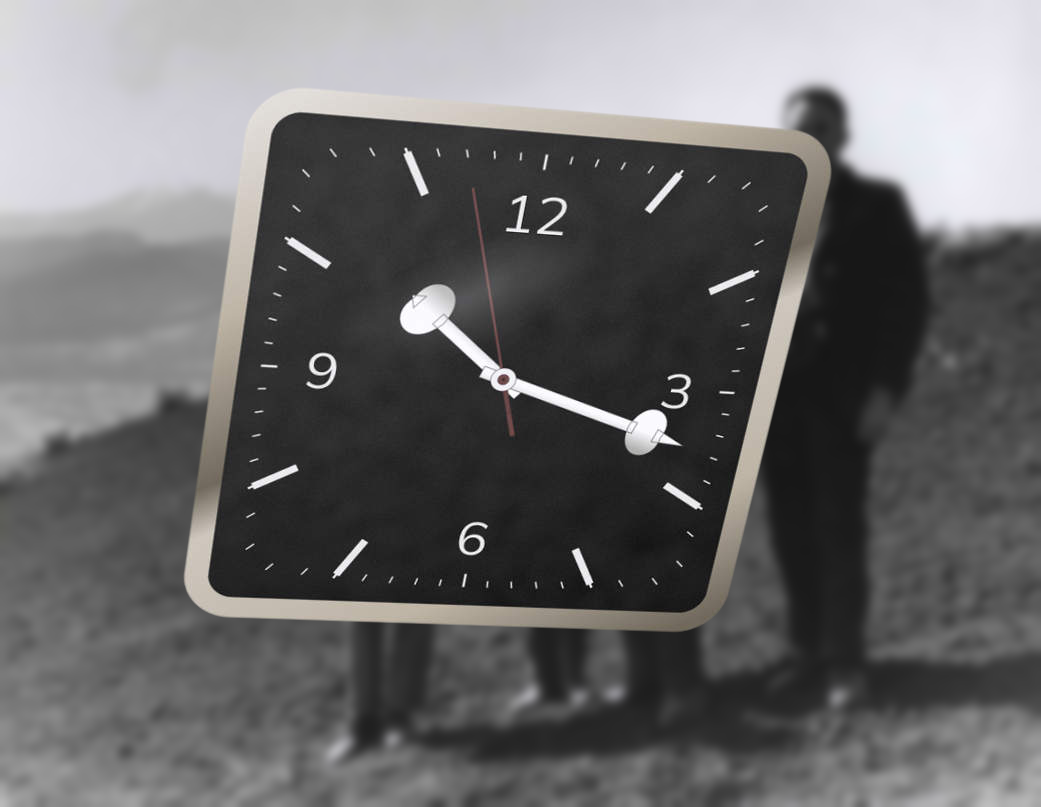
10:17:57
